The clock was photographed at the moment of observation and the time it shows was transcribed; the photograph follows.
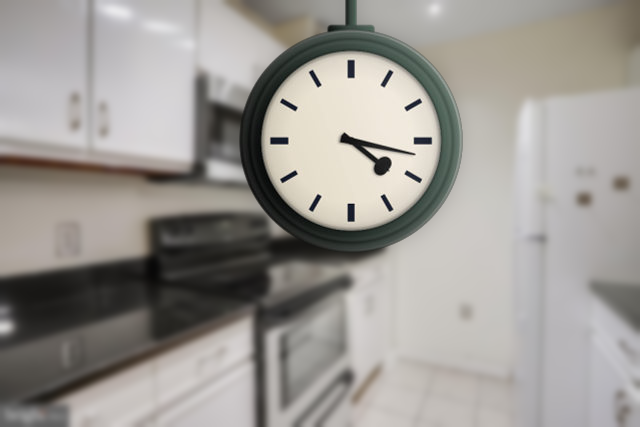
4:17
